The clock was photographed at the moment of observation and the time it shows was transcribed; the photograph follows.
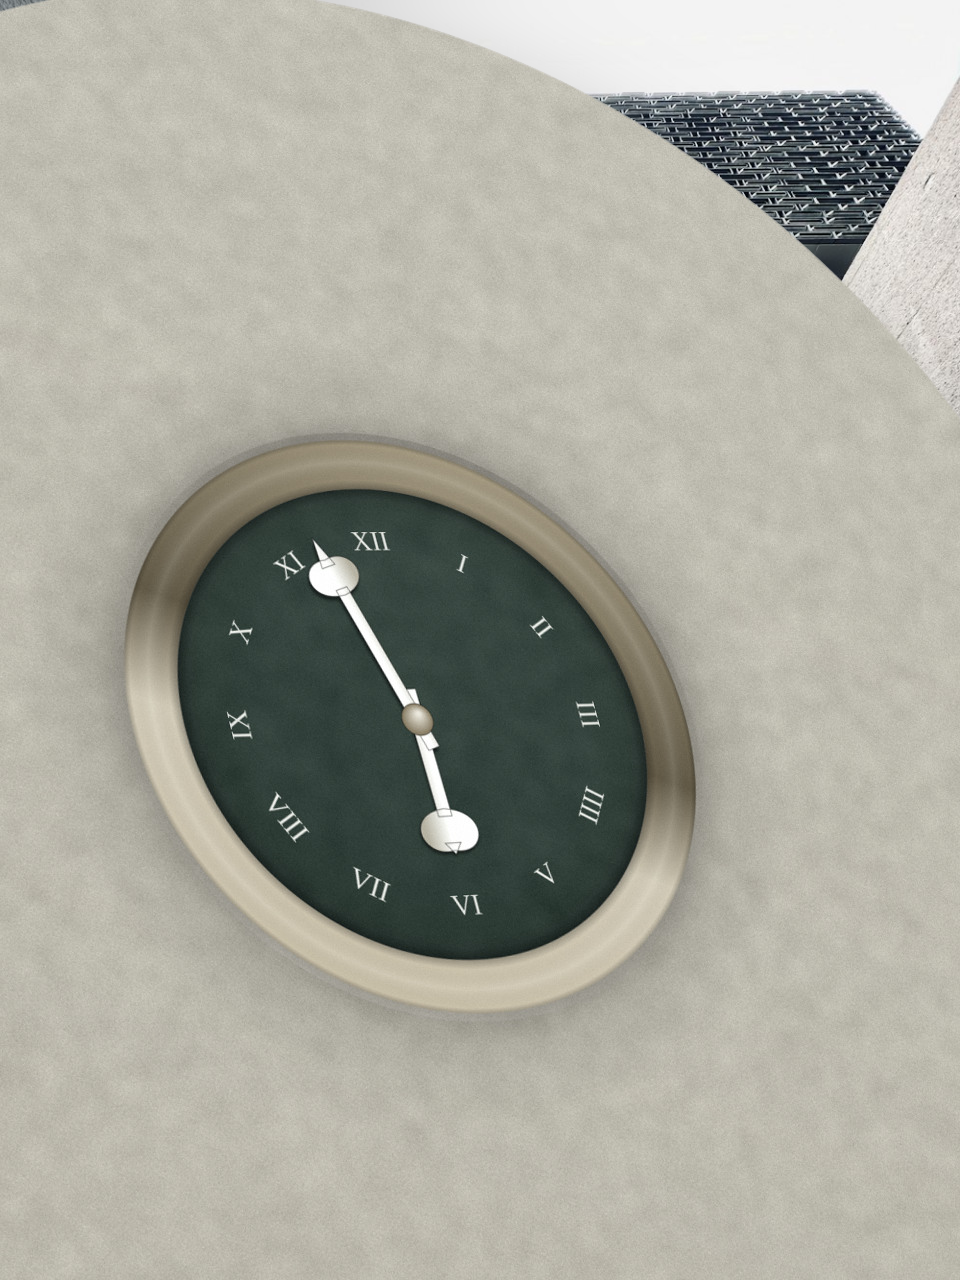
5:57
